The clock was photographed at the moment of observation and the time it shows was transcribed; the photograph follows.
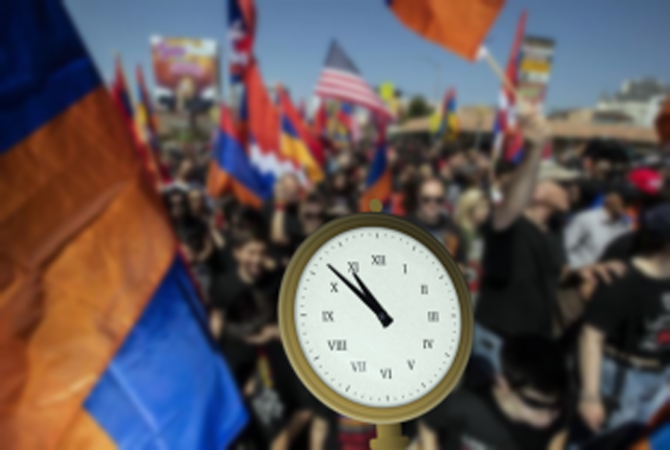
10:52
